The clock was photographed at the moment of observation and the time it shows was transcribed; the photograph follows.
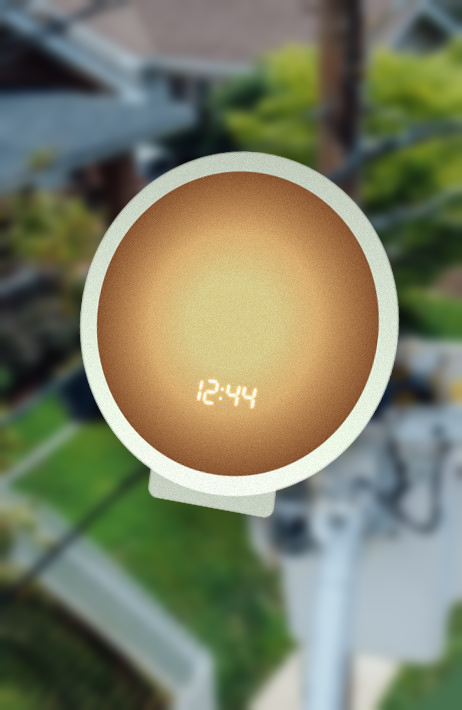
12:44
